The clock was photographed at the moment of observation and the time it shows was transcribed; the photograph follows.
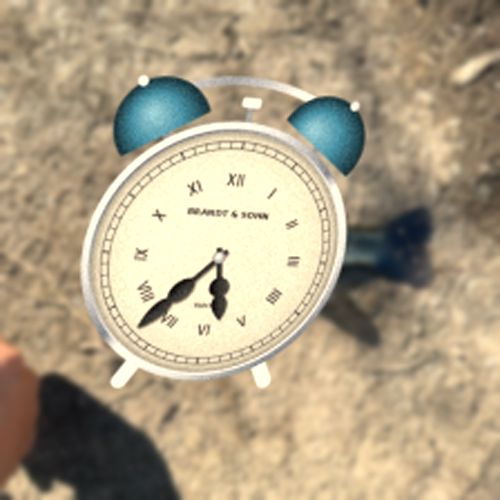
5:37
